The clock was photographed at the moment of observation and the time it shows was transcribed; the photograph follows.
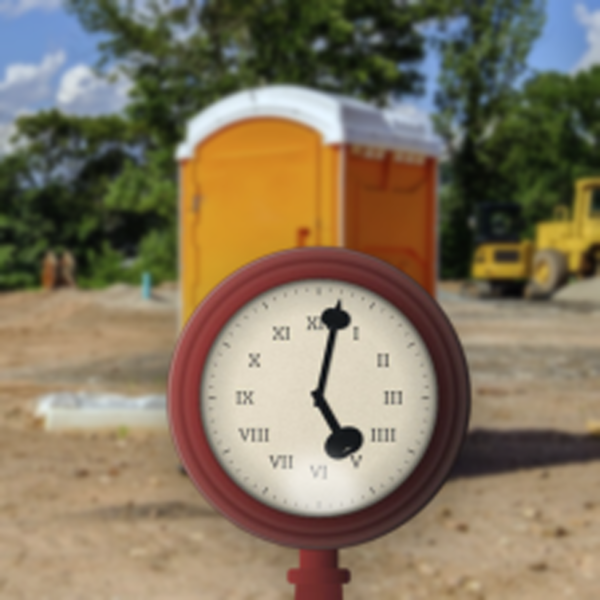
5:02
